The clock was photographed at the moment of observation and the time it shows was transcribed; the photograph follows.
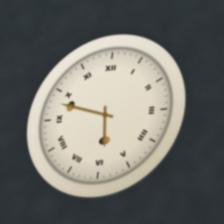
5:48
